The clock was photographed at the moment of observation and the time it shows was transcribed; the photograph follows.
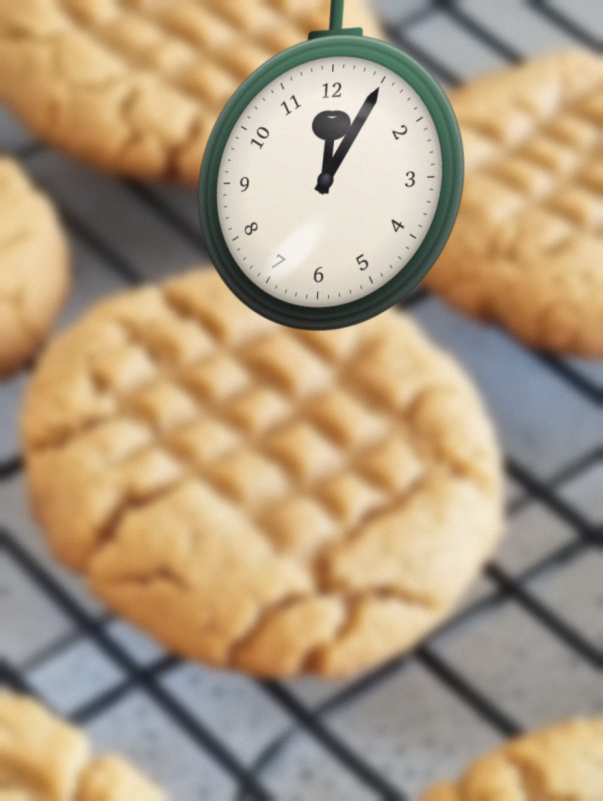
12:05
